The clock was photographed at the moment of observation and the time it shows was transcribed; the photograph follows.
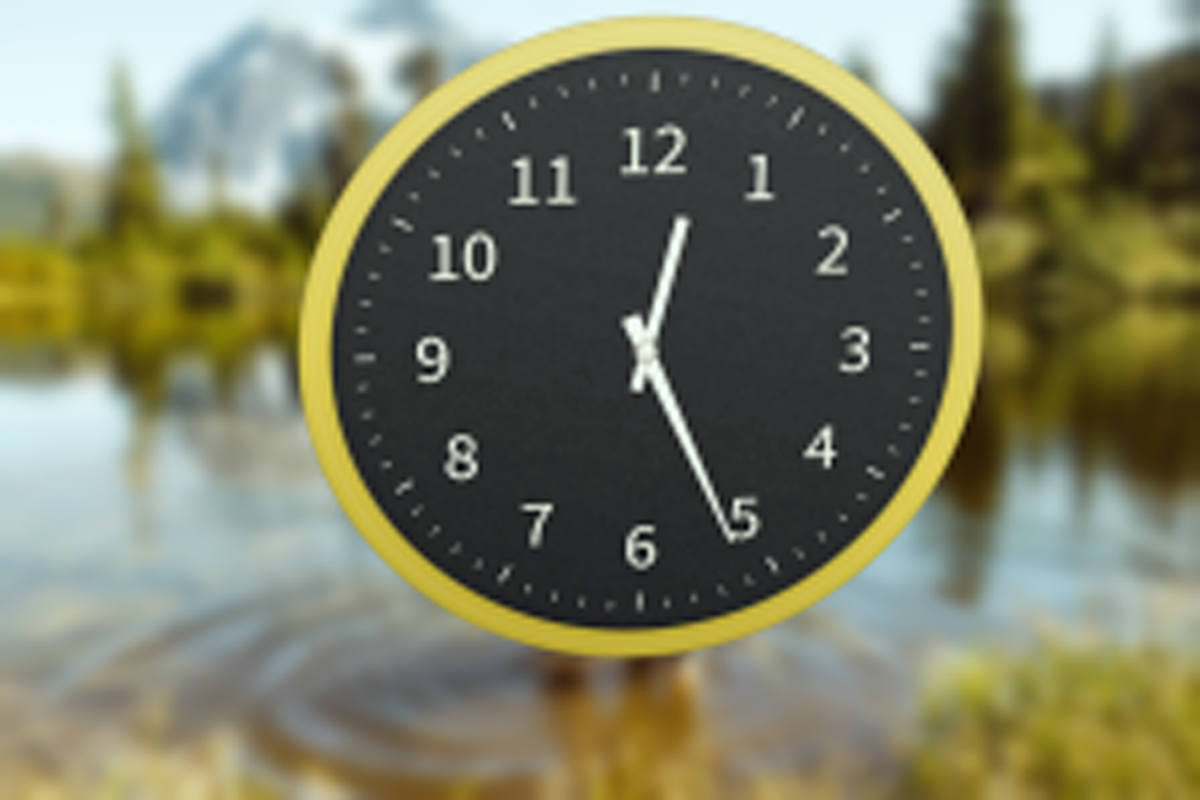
12:26
